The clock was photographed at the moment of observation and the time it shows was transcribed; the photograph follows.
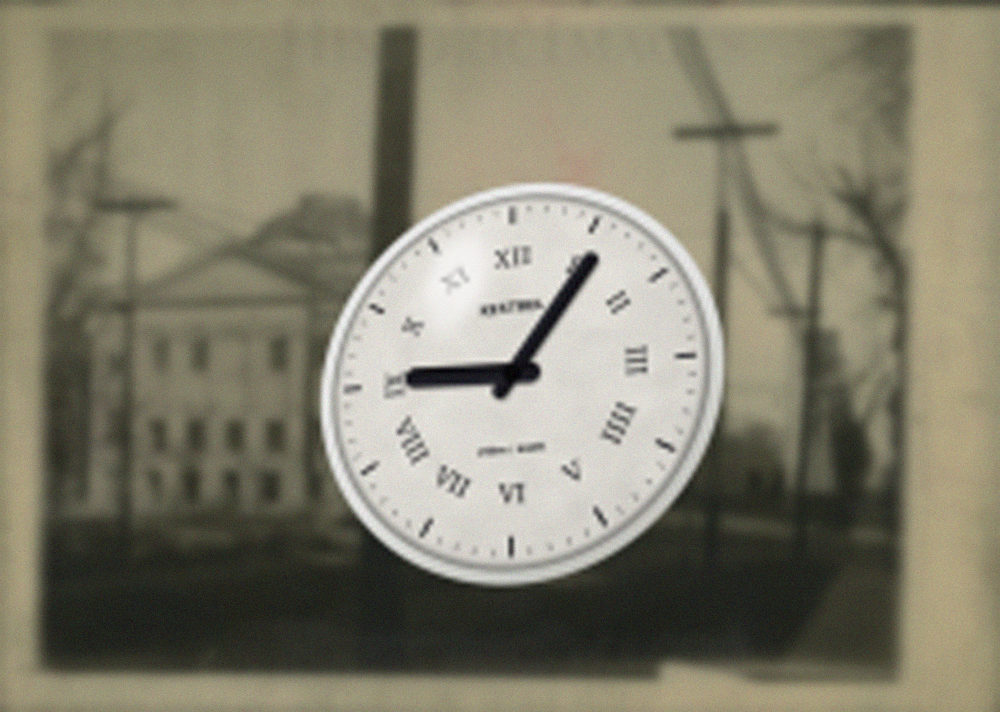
9:06
